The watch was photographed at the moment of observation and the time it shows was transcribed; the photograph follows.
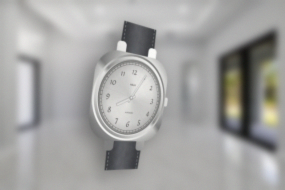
8:05
